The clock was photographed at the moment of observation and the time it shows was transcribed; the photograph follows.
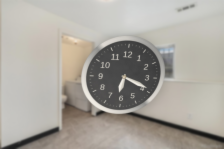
6:19
